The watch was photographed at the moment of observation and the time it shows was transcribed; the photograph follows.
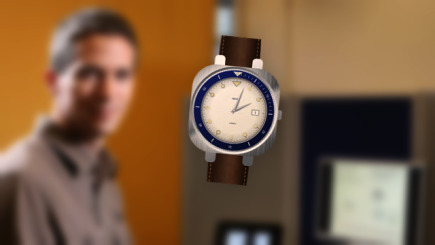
2:03
